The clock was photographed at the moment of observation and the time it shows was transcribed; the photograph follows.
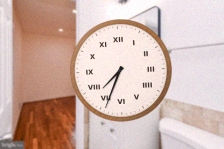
7:34
